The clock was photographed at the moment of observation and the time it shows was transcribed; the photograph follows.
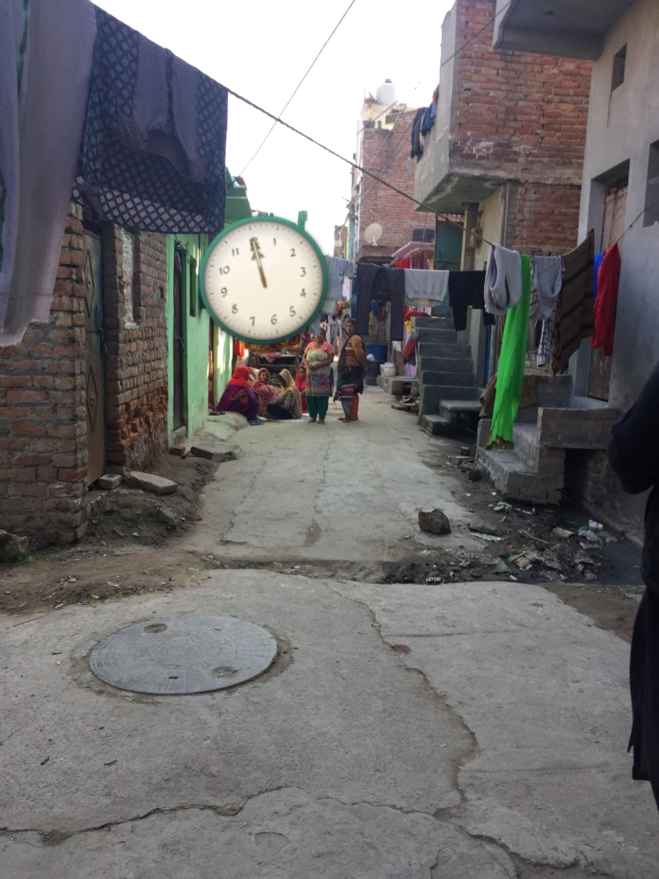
12:00
